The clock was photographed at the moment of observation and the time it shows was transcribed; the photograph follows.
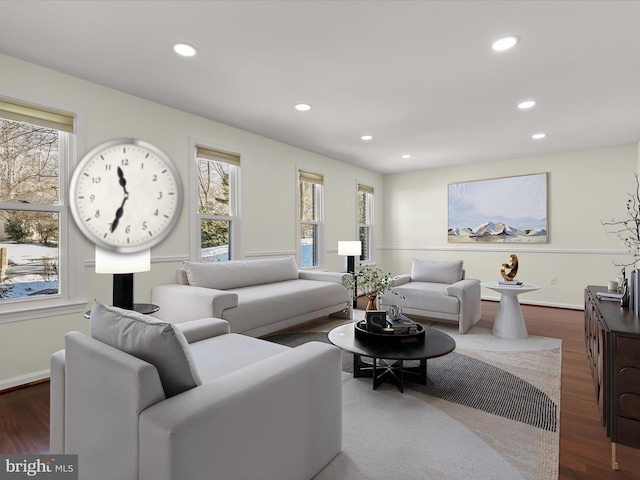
11:34
